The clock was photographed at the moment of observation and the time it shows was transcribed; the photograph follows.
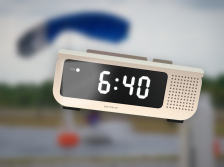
6:40
